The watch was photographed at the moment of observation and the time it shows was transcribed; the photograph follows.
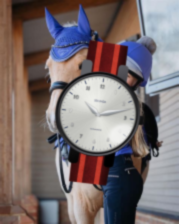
10:12
